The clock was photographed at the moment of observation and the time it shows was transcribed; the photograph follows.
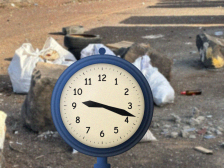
9:18
